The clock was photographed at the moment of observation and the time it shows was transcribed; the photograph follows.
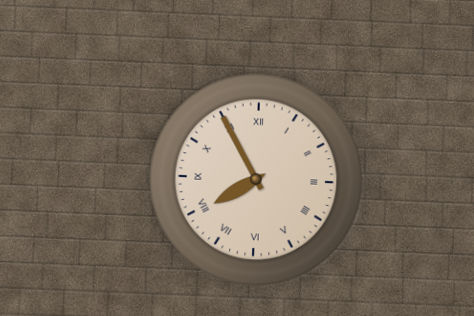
7:55
